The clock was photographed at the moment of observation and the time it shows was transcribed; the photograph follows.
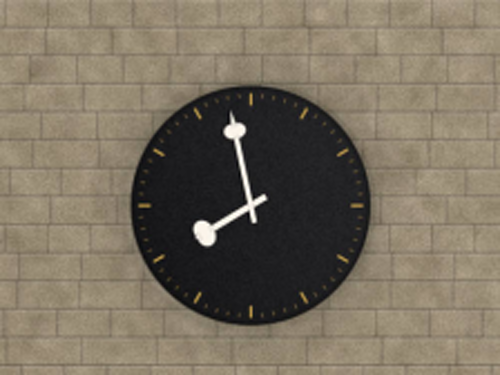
7:58
